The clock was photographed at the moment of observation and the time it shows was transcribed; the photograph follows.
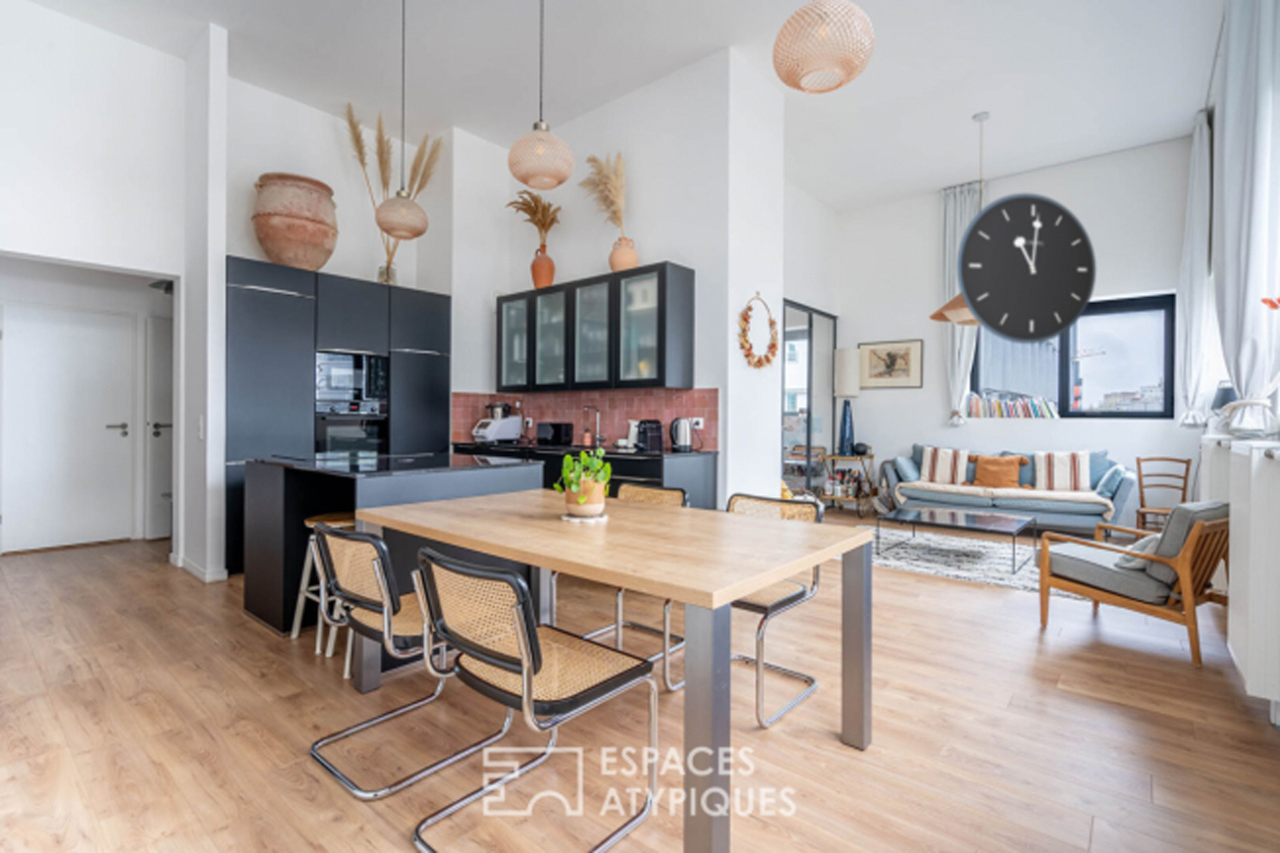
11:01
